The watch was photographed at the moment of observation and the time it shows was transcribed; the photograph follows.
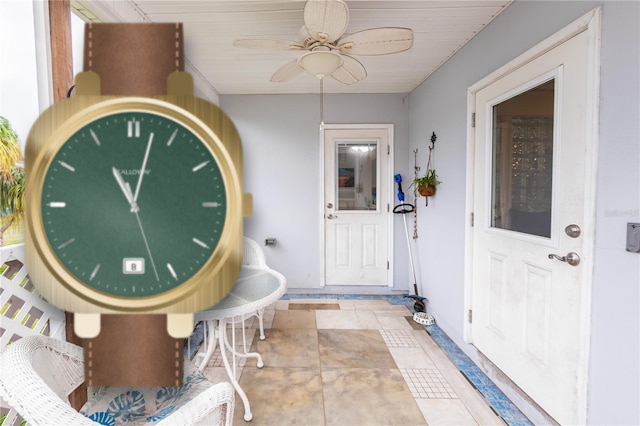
11:02:27
